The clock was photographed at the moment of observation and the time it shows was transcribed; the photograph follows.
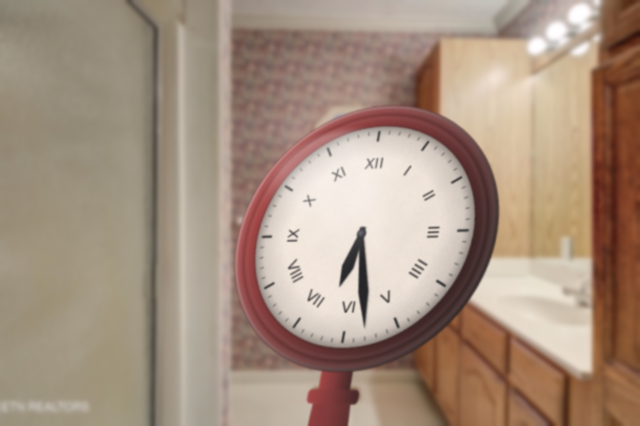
6:28
